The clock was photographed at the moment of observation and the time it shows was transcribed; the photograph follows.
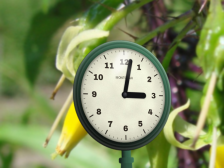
3:02
